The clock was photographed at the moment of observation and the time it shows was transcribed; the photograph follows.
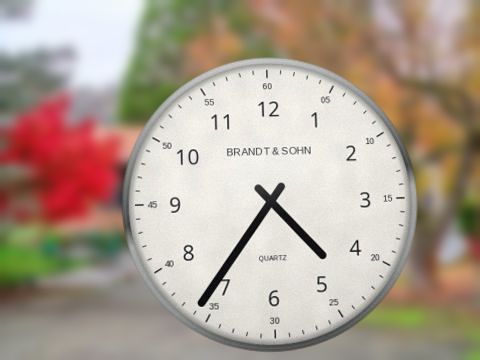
4:36
